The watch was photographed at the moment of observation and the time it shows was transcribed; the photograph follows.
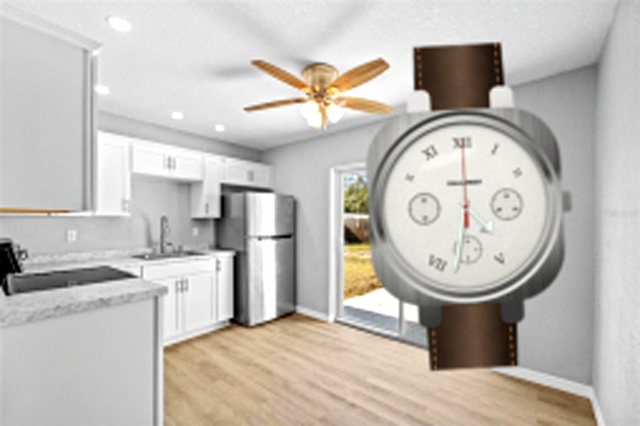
4:32
